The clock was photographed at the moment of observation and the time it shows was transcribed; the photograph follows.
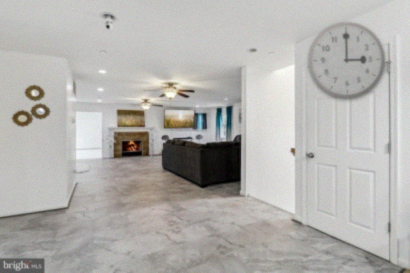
3:00
